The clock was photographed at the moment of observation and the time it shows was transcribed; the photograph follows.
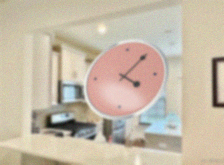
4:07
